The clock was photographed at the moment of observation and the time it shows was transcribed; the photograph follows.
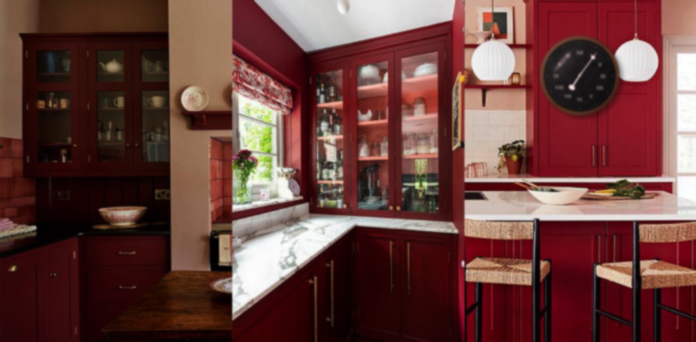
7:06
